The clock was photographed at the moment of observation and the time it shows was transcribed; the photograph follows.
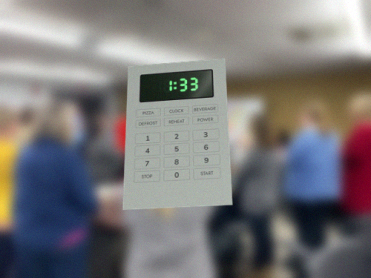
1:33
